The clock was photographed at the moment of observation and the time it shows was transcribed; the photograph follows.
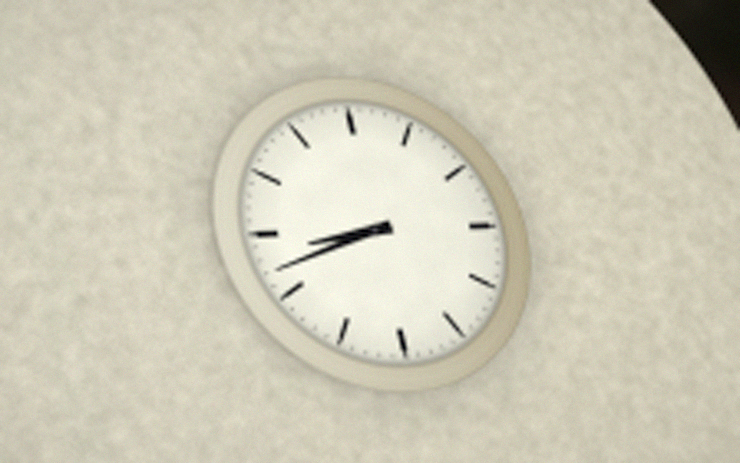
8:42
